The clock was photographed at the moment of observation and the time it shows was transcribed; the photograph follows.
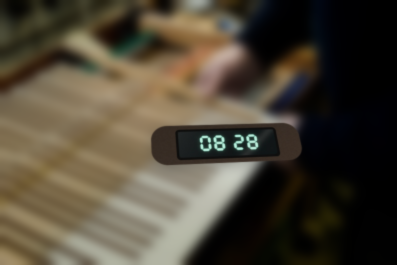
8:28
